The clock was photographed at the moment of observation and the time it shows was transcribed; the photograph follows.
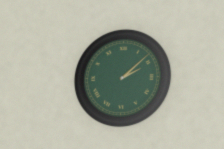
2:08
